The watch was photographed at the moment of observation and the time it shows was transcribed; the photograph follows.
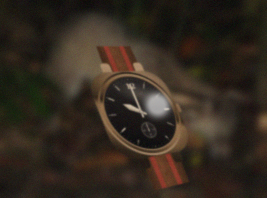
10:00
